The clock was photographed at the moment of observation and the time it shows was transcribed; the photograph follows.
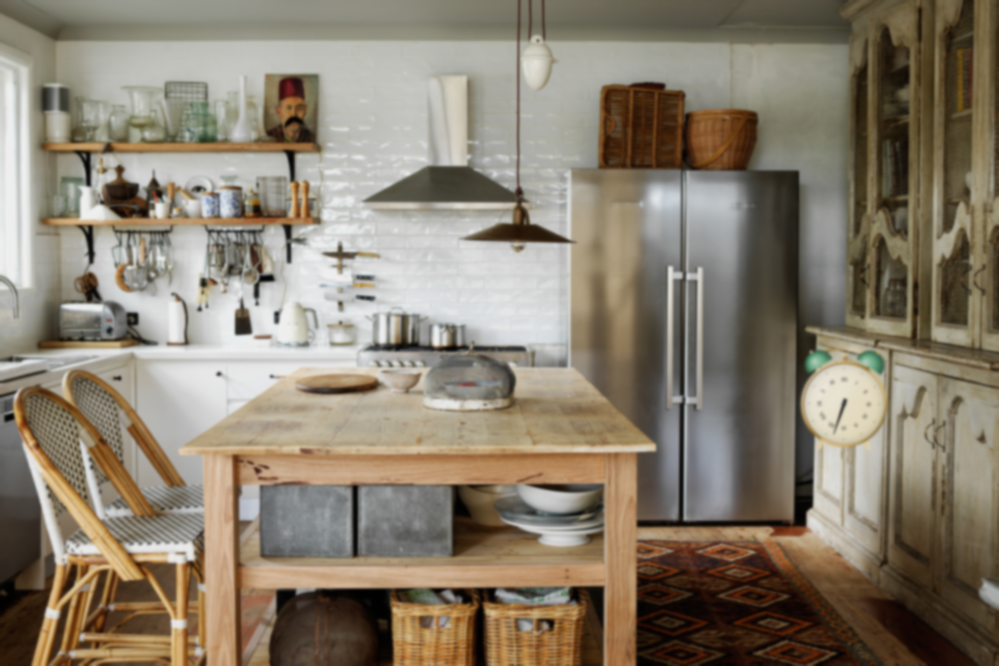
6:33
